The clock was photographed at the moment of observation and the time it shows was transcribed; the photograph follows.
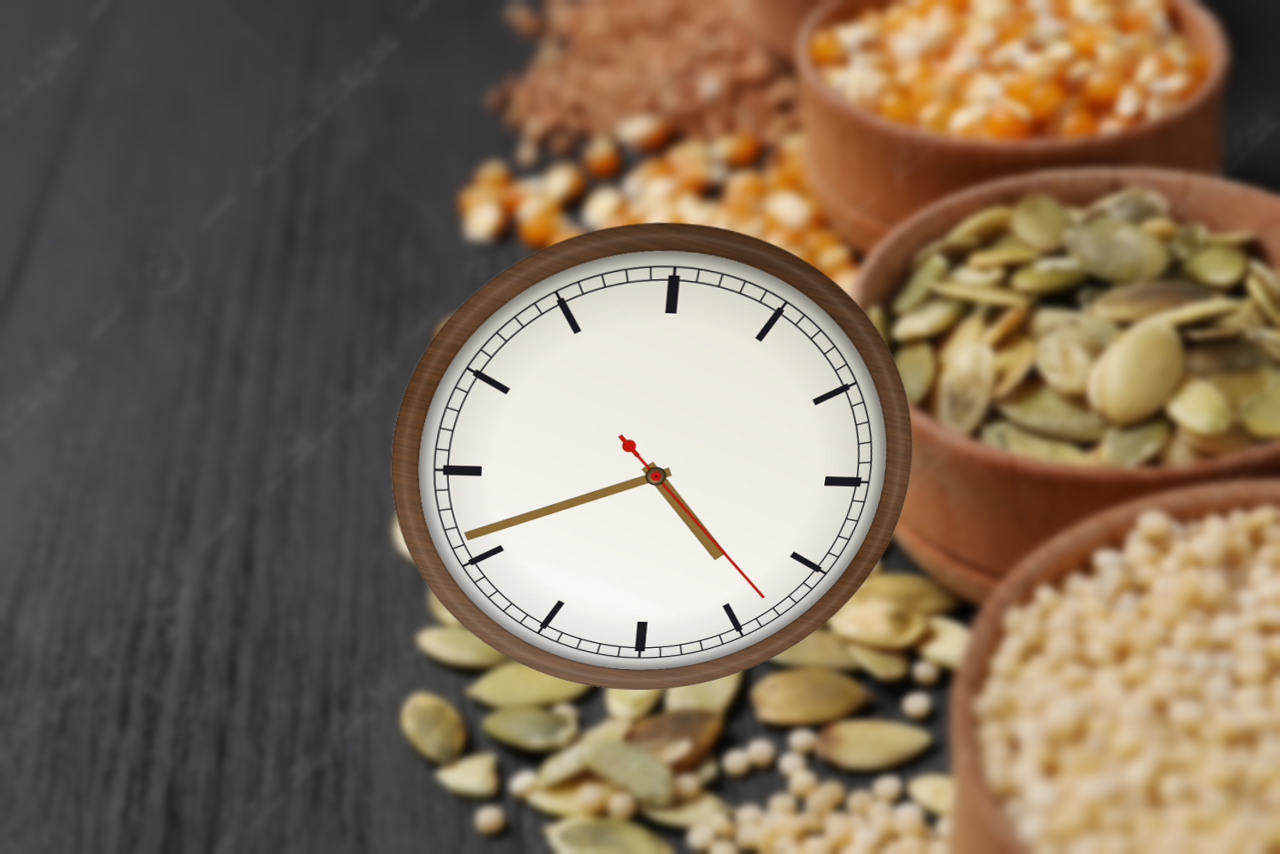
4:41:23
